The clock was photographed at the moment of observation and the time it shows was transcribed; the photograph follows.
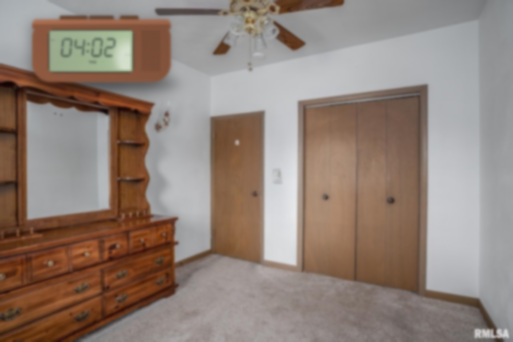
4:02
